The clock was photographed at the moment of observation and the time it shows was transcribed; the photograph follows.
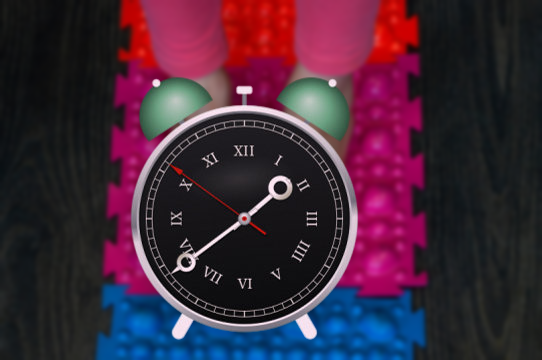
1:38:51
